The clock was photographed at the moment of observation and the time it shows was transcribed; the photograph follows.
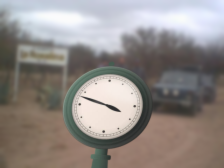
3:48
